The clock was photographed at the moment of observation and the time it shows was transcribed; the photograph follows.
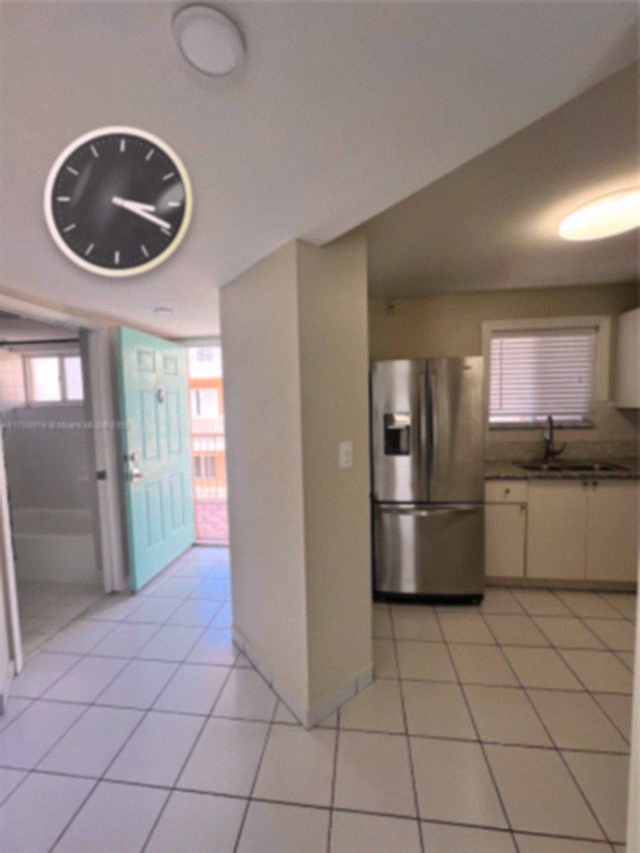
3:19
